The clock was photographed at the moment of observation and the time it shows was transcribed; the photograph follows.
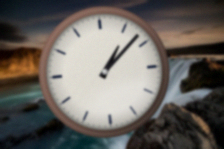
1:08
